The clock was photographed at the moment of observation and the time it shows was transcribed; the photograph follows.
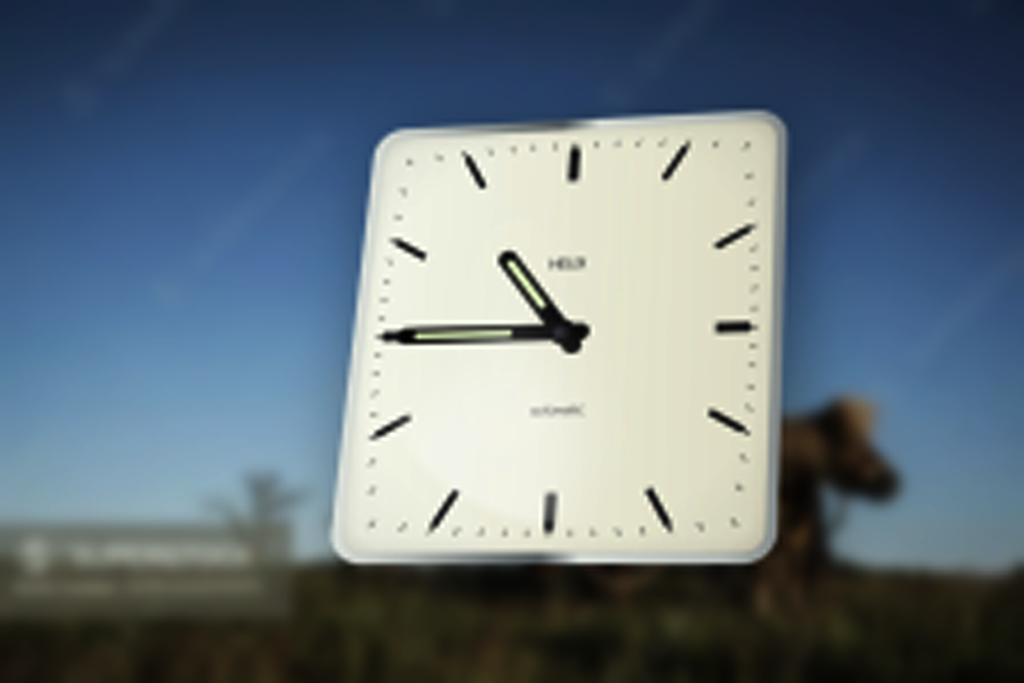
10:45
